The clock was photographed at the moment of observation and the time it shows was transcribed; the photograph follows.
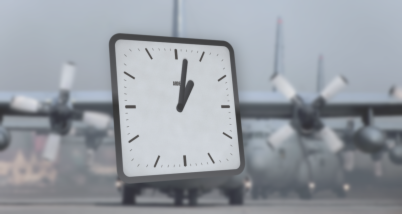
1:02
